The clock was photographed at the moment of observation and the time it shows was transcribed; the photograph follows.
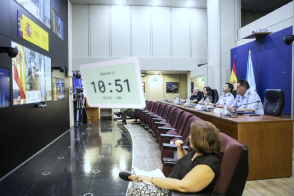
10:51
